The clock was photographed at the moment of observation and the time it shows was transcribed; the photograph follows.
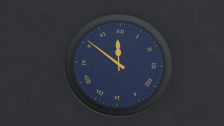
11:51
